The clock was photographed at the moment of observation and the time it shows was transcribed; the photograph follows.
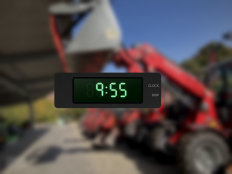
9:55
